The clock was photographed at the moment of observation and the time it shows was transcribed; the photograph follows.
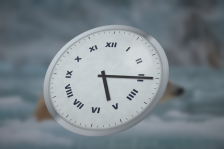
5:15
